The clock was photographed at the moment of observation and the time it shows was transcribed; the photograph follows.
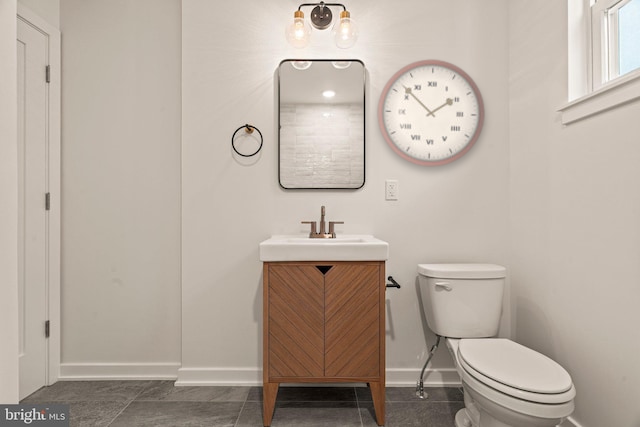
1:52
